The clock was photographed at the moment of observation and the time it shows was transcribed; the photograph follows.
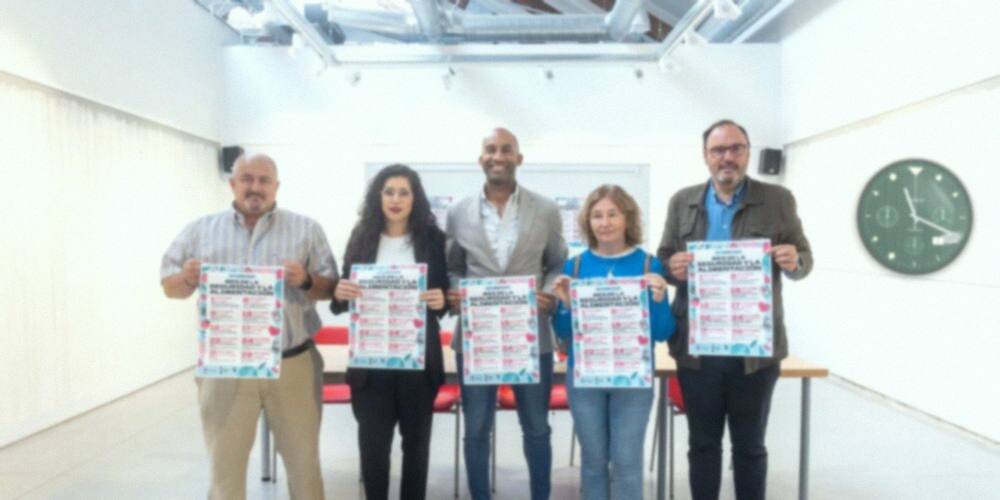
11:19
